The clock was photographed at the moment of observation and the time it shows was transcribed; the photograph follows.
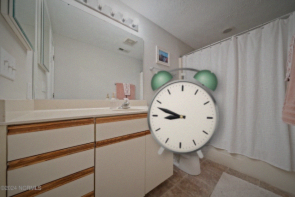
8:48
